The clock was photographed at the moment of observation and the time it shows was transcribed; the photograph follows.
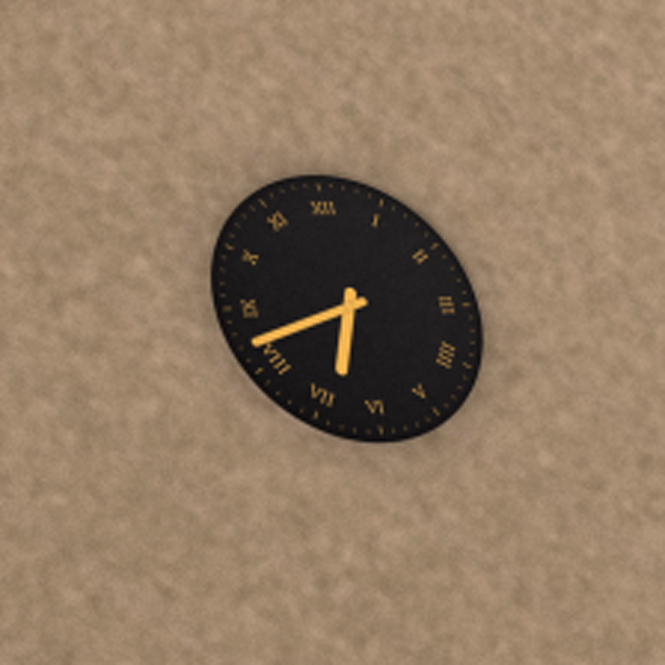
6:42
